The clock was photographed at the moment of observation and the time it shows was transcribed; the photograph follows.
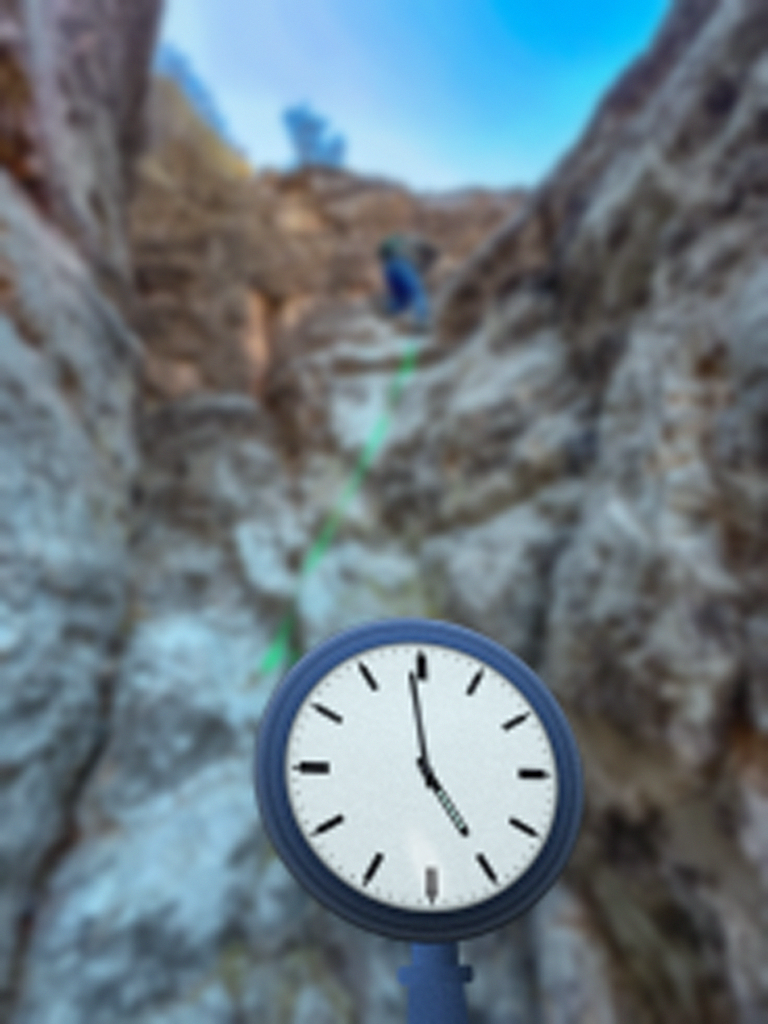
4:59
